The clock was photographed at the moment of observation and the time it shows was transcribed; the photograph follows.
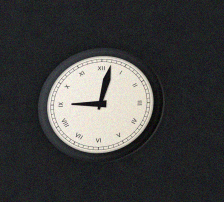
9:02
